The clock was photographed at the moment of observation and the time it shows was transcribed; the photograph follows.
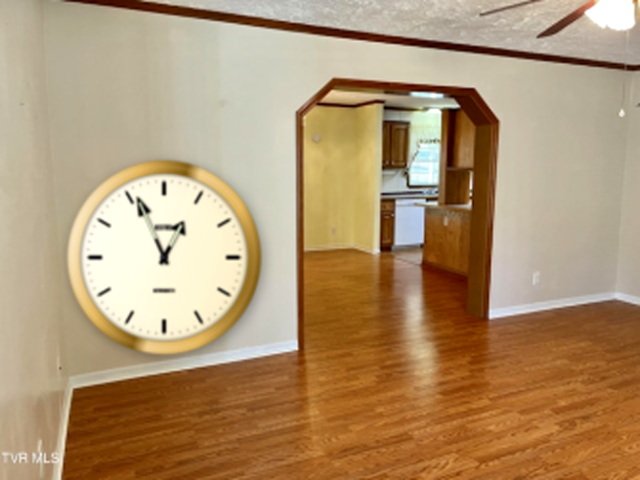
12:56
